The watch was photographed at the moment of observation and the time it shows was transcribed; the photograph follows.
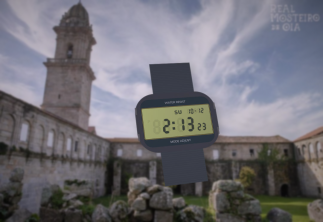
2:13:23
